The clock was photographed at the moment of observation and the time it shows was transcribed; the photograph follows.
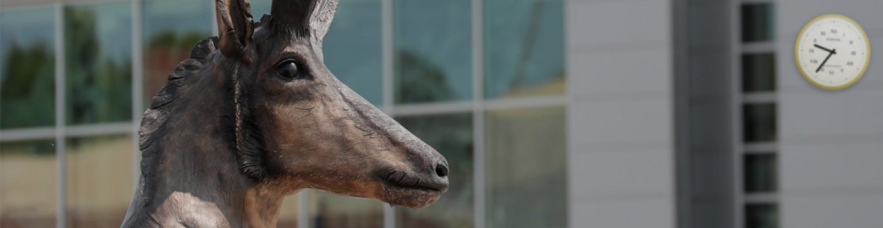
9:36
